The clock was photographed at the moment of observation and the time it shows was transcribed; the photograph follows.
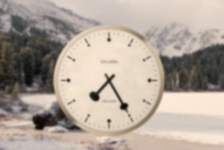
7:25
